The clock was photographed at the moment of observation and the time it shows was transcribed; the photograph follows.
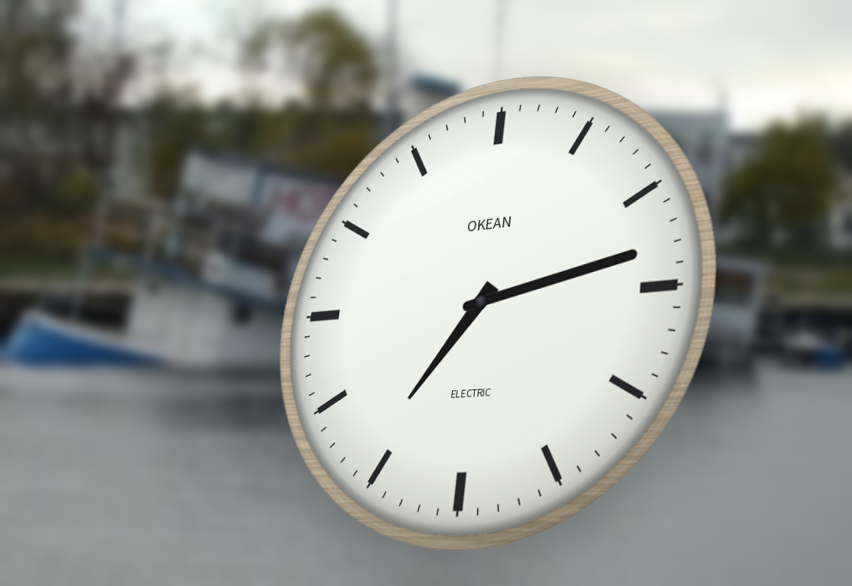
7:13
